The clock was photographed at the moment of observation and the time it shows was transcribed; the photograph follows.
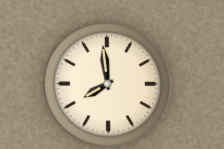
7:59
